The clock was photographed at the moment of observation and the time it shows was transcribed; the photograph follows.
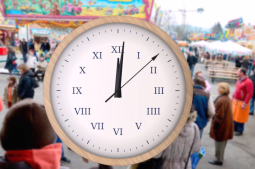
12:01:08
